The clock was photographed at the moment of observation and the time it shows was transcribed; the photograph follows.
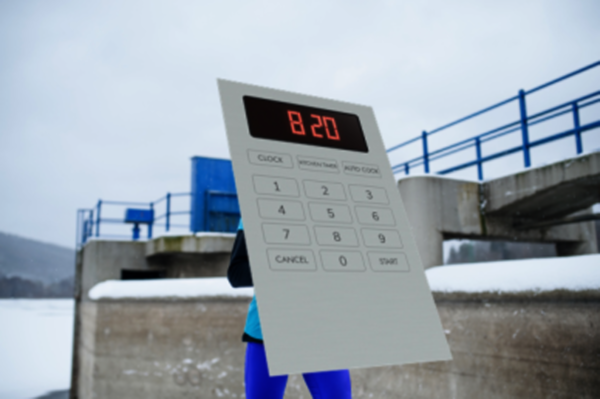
8:20
